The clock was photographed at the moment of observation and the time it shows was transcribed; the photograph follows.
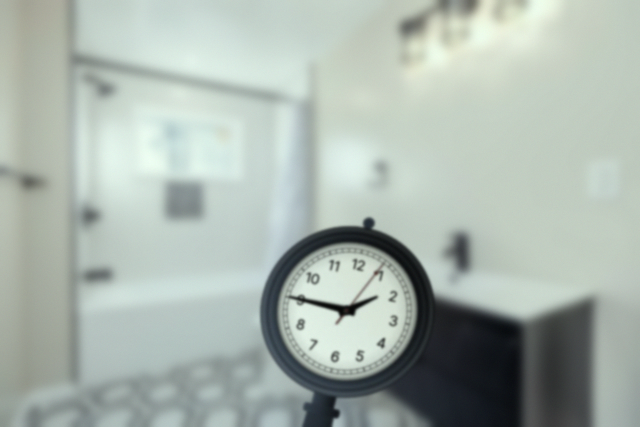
1:45:04
